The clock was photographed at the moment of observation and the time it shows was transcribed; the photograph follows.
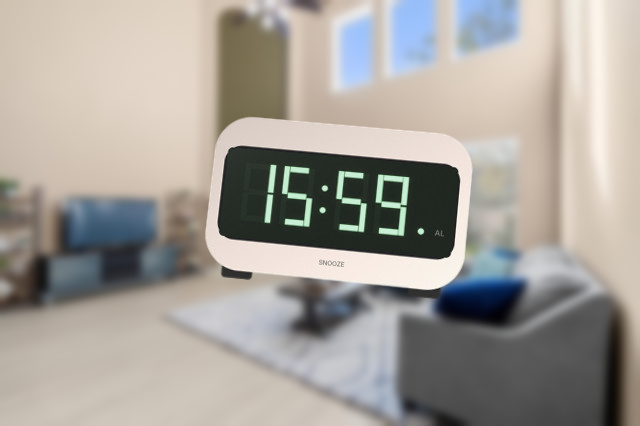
15:59
